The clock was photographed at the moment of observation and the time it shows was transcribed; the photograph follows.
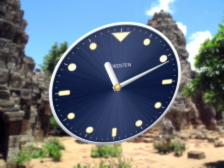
11:11
